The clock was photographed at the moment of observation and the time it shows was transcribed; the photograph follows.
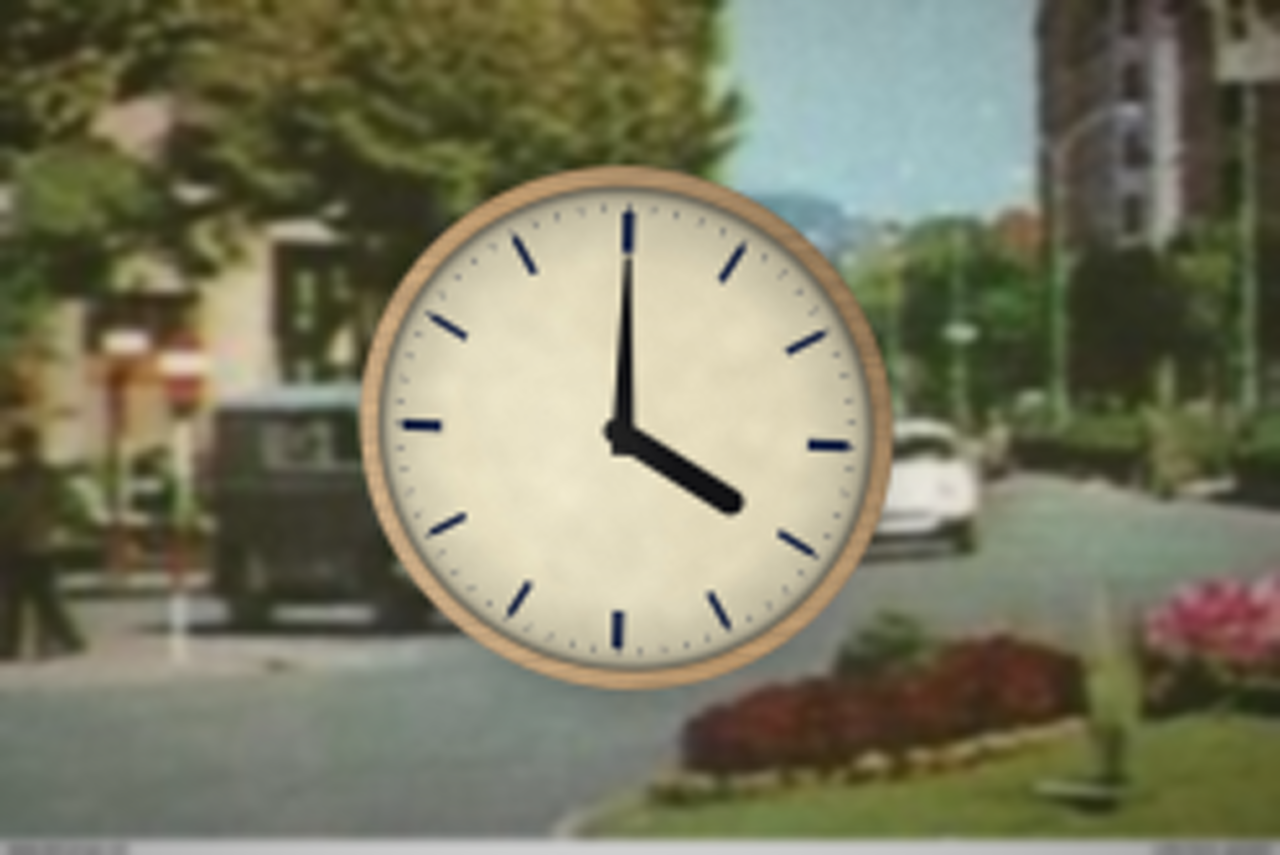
4:00
